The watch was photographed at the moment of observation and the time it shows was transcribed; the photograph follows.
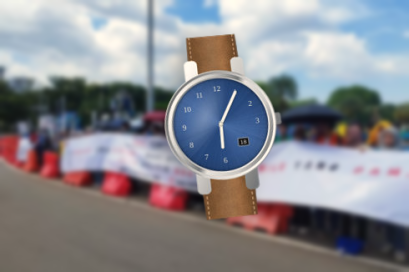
6:05
